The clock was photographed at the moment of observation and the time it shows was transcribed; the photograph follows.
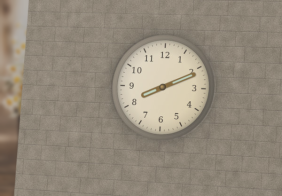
8:11
